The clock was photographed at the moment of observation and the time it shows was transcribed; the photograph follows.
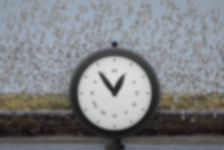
12:54
